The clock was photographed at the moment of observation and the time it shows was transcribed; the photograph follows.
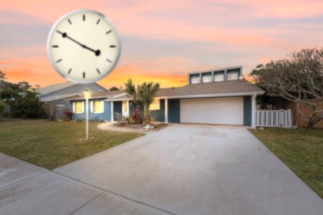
3:50
